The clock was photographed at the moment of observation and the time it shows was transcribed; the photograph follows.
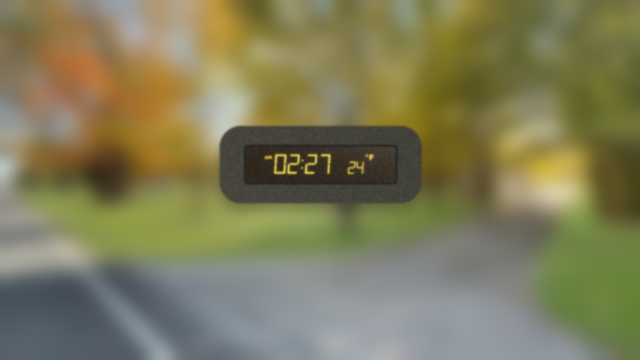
2:27
